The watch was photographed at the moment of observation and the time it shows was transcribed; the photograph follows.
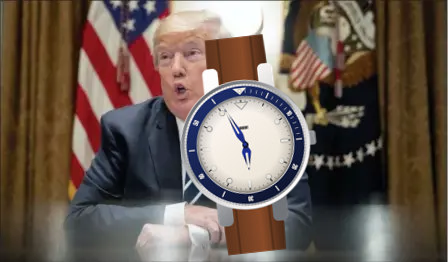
5:56
